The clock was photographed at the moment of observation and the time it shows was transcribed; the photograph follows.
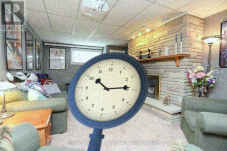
10:14
